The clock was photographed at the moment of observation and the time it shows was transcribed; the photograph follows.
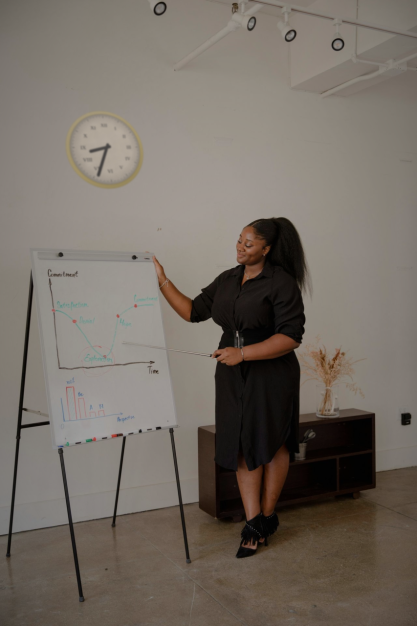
8:34
